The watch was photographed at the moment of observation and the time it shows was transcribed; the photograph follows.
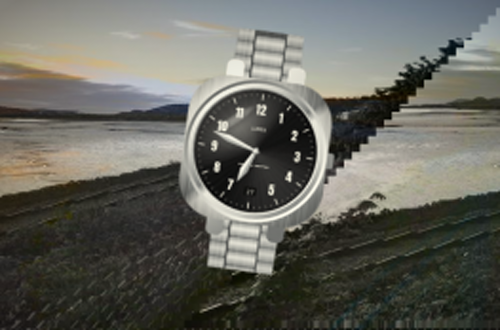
6:48
